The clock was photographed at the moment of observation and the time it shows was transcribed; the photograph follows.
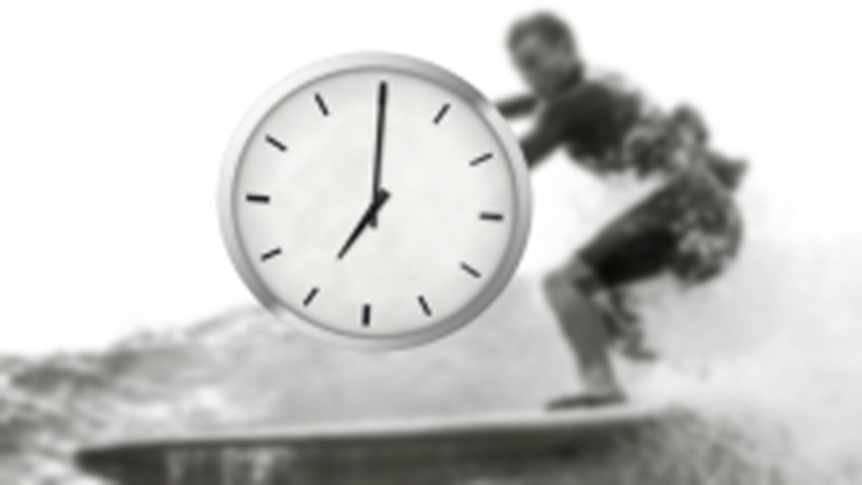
7:00
